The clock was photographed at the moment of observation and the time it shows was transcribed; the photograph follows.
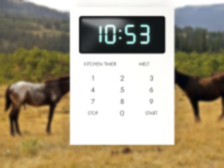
10:53
